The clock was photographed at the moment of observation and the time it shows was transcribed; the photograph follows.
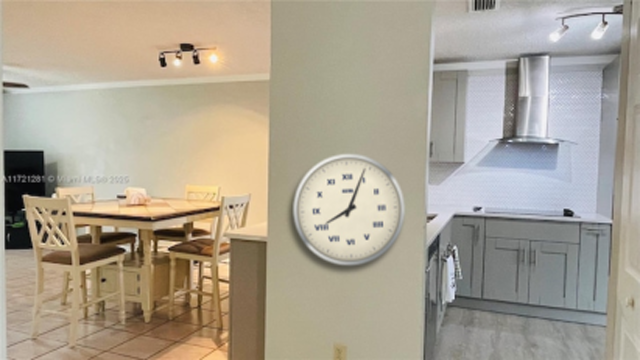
8:04
